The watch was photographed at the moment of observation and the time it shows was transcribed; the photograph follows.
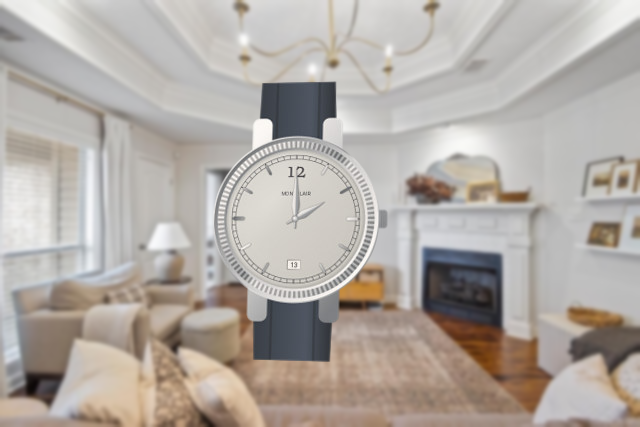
2:00
